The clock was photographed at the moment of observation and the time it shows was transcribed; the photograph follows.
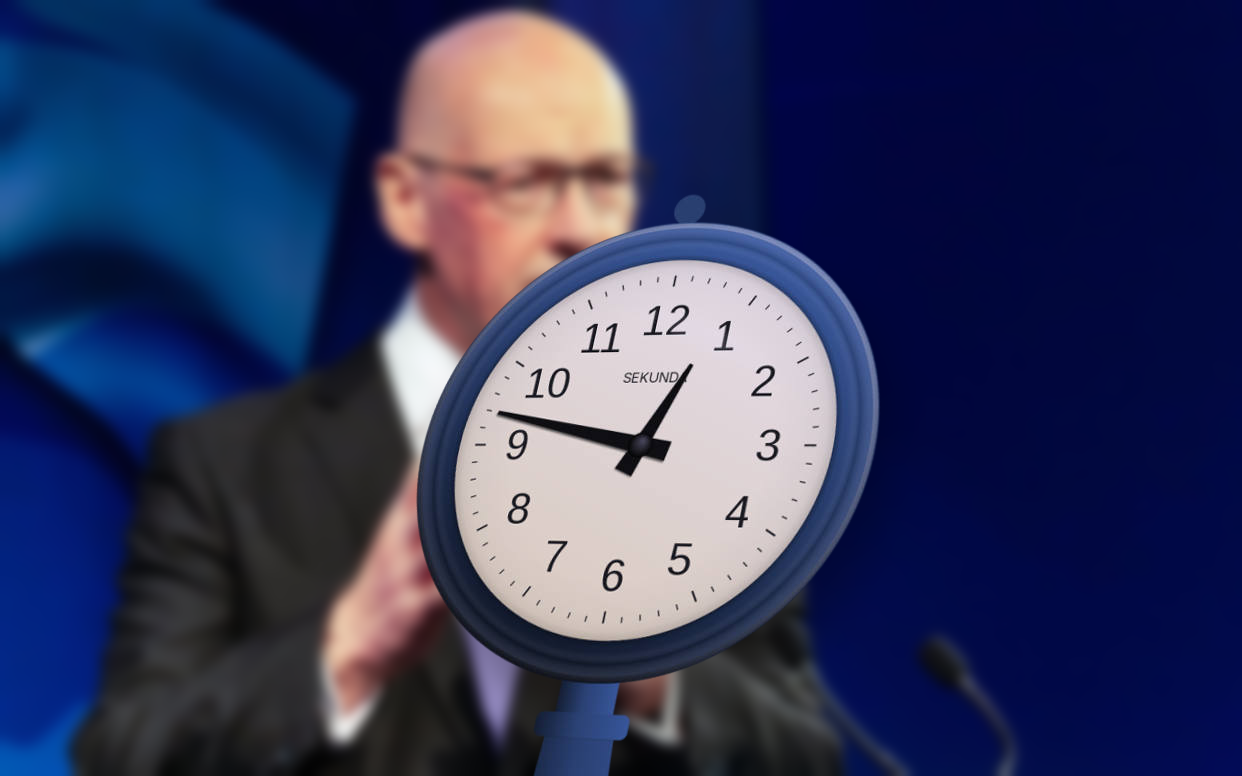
12:47
